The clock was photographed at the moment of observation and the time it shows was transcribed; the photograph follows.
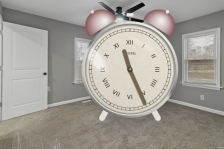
11:26
